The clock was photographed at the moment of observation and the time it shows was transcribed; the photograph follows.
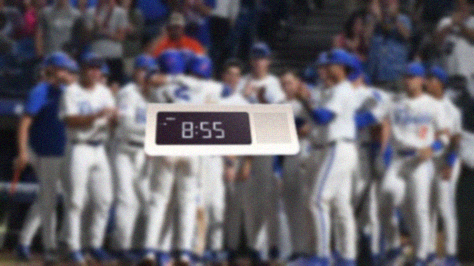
8:55
